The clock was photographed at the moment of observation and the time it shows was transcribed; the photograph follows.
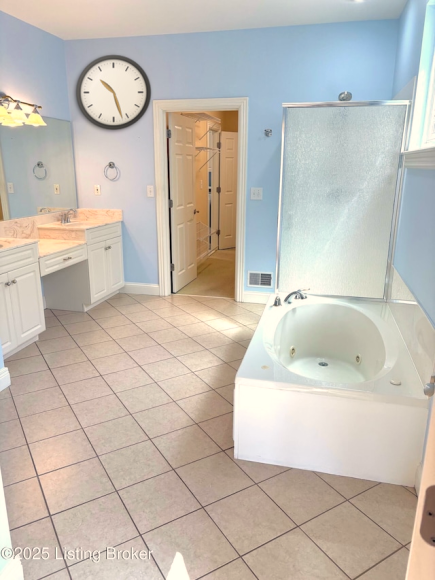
10:27
